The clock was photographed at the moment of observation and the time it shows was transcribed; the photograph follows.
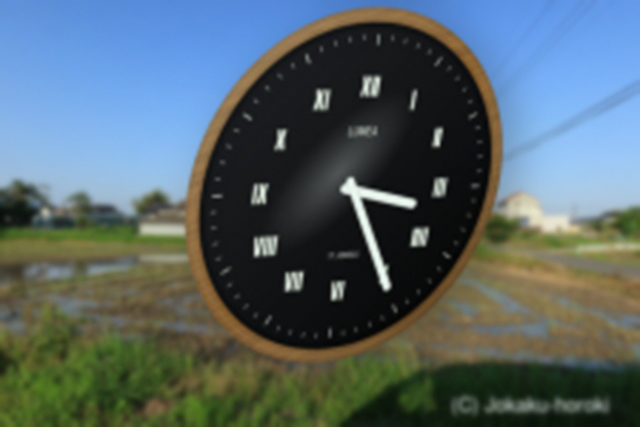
3:25
